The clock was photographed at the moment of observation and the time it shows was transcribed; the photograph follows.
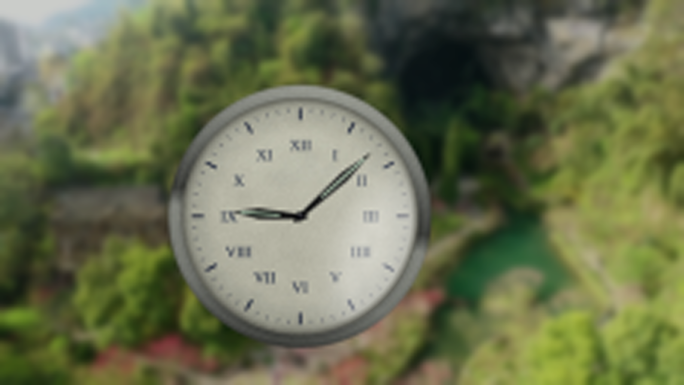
9:08
